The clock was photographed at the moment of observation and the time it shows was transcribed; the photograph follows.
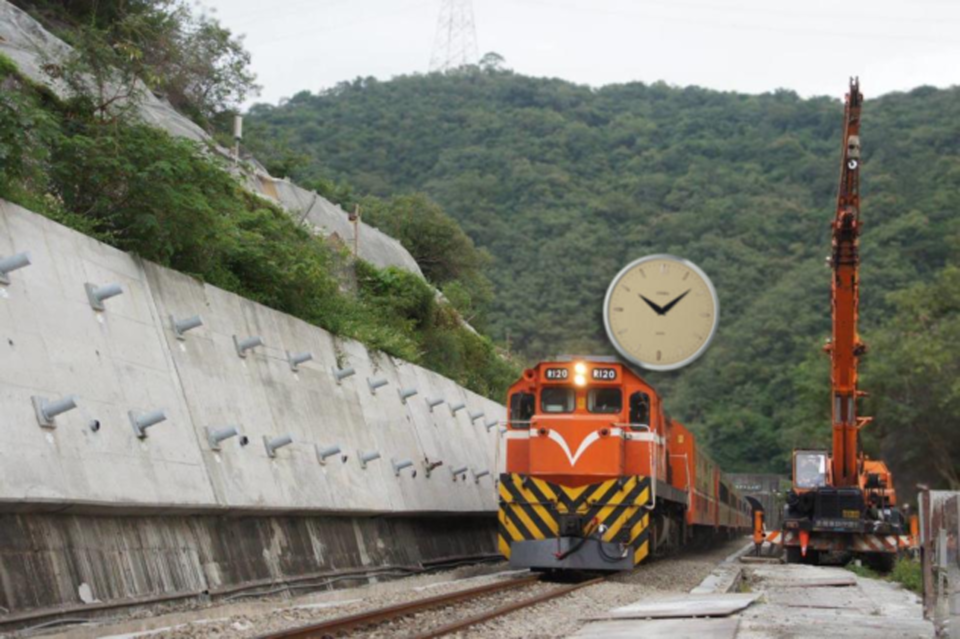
10:08
